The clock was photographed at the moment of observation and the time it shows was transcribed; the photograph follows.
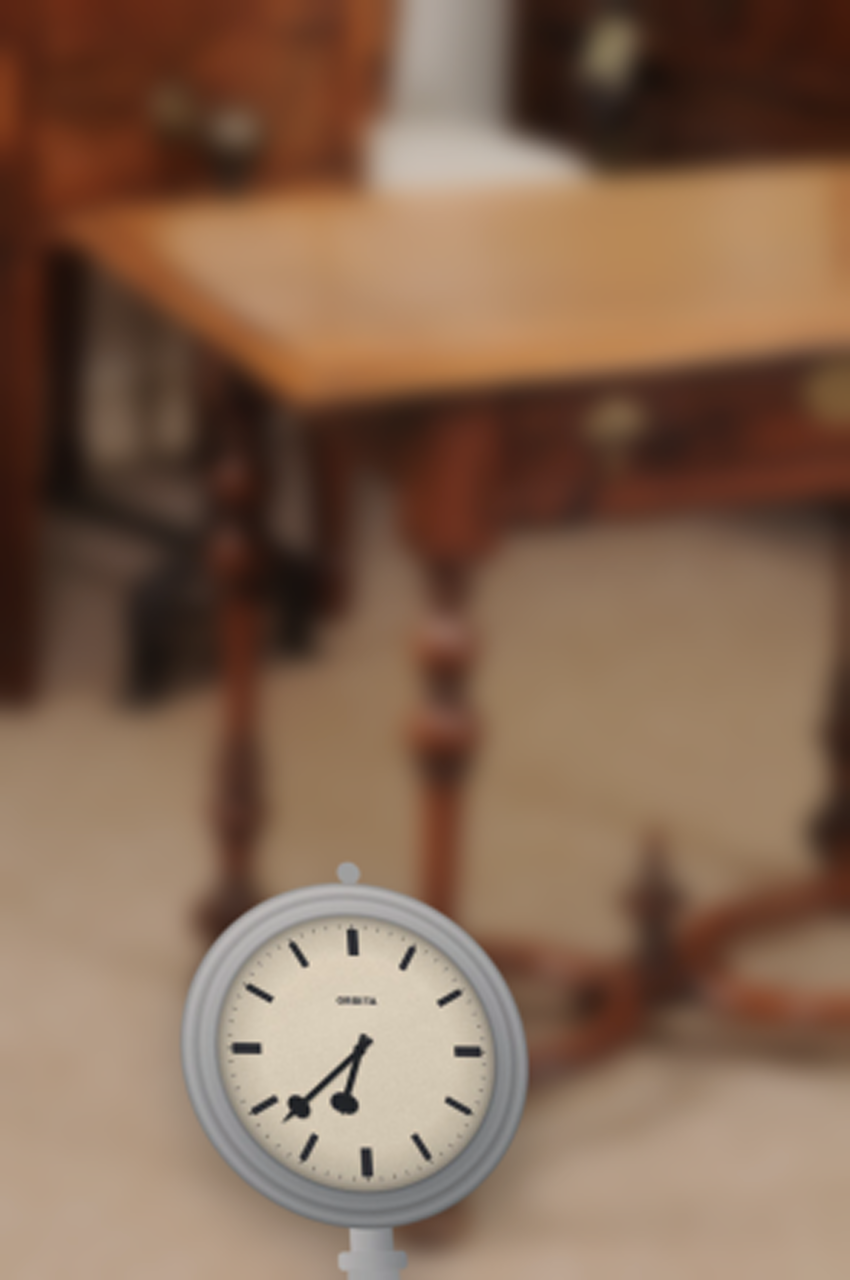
6:38
